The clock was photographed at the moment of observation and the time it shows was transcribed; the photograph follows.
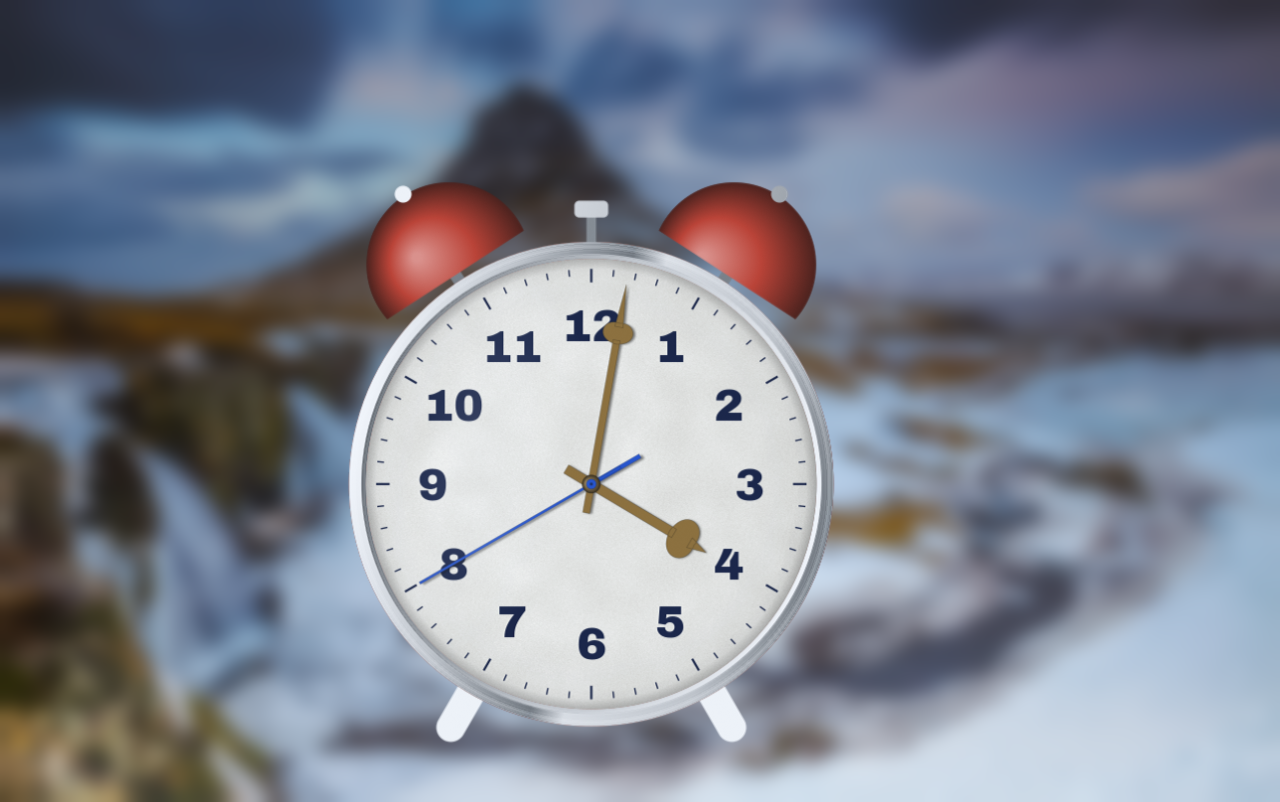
4:01:40
